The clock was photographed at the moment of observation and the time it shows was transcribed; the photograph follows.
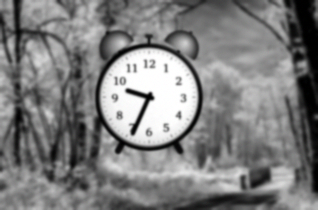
9:34
